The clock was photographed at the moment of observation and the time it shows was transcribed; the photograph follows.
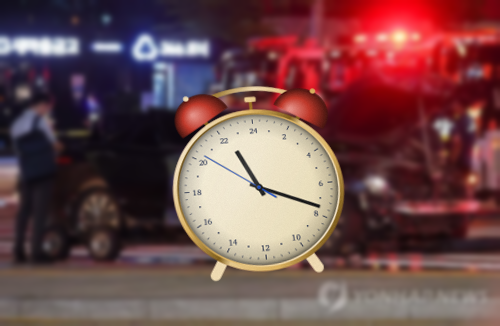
22:18:51
